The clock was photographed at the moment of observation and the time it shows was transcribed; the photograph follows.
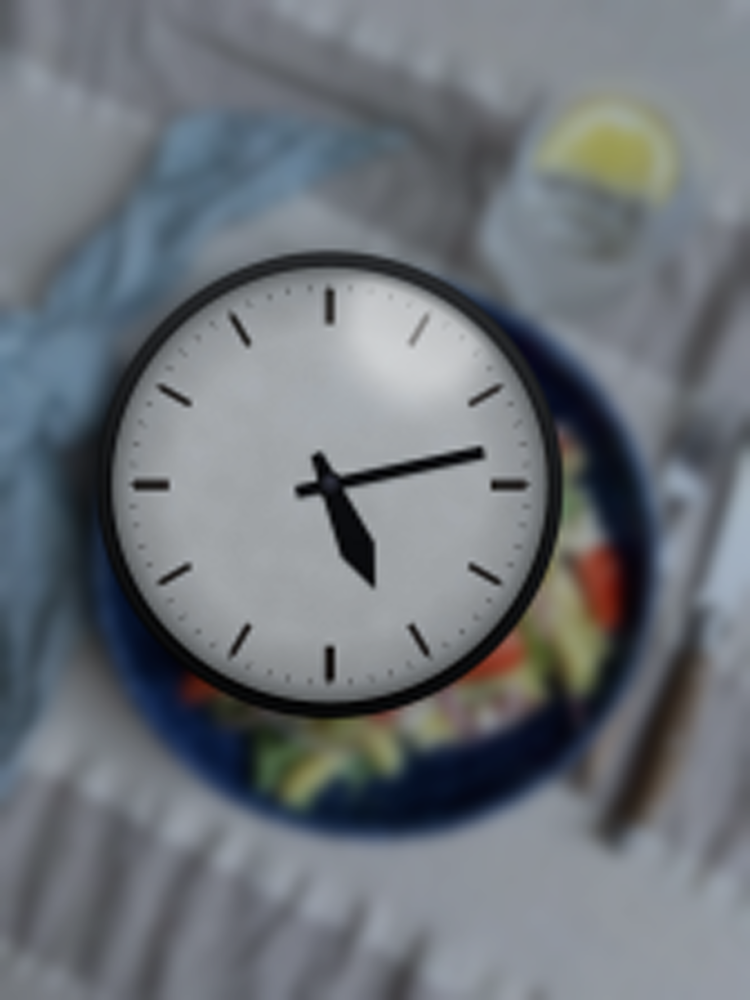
5:13
